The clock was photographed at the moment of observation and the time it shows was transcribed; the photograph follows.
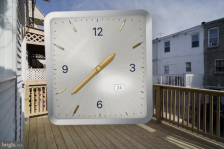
1:38
